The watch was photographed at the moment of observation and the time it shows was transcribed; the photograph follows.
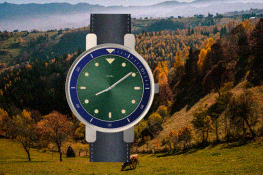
8:09
